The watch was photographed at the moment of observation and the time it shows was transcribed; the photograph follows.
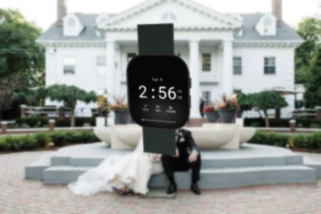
2:56
